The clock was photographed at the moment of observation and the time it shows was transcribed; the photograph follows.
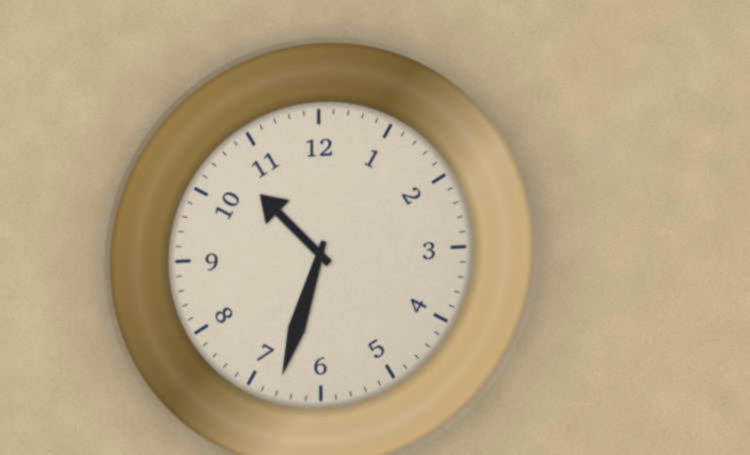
10:33
